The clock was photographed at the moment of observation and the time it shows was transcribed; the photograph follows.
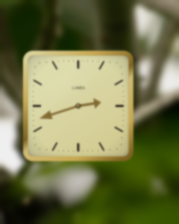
2:42
